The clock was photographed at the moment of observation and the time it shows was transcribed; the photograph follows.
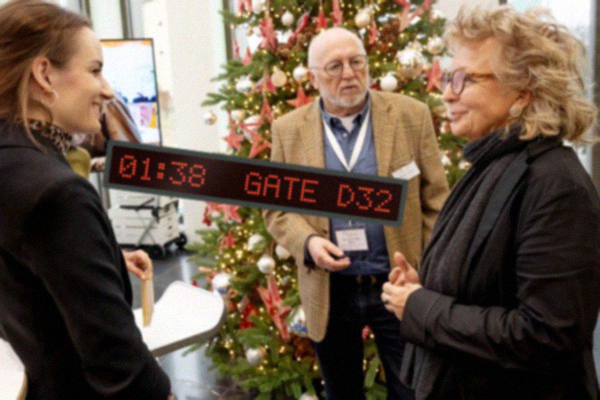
1:38
